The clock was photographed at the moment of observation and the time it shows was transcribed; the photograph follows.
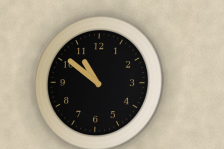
10:51
